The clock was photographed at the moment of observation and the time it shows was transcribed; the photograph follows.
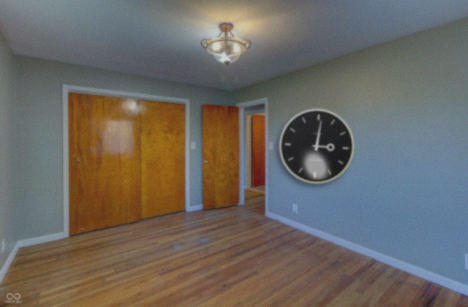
3:01
